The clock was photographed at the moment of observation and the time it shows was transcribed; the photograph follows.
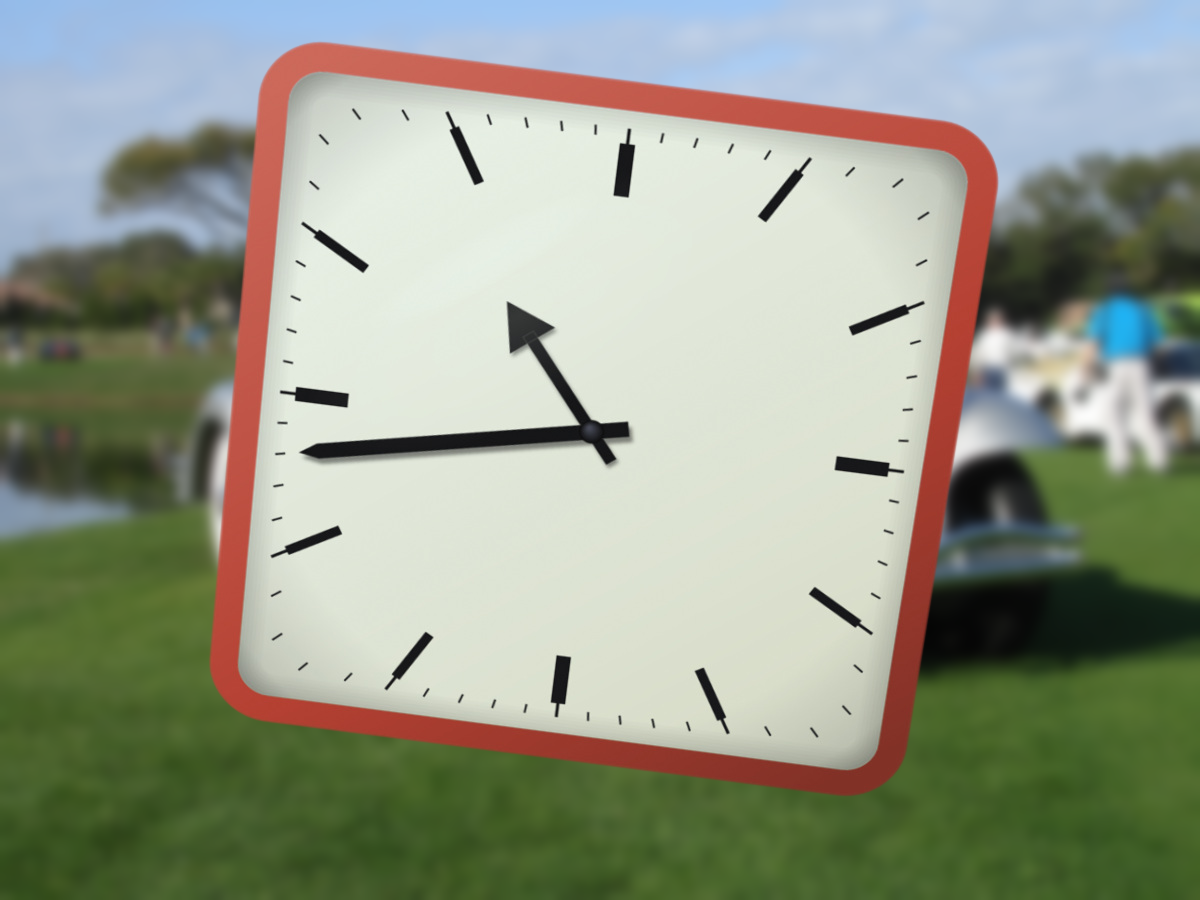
10:43
